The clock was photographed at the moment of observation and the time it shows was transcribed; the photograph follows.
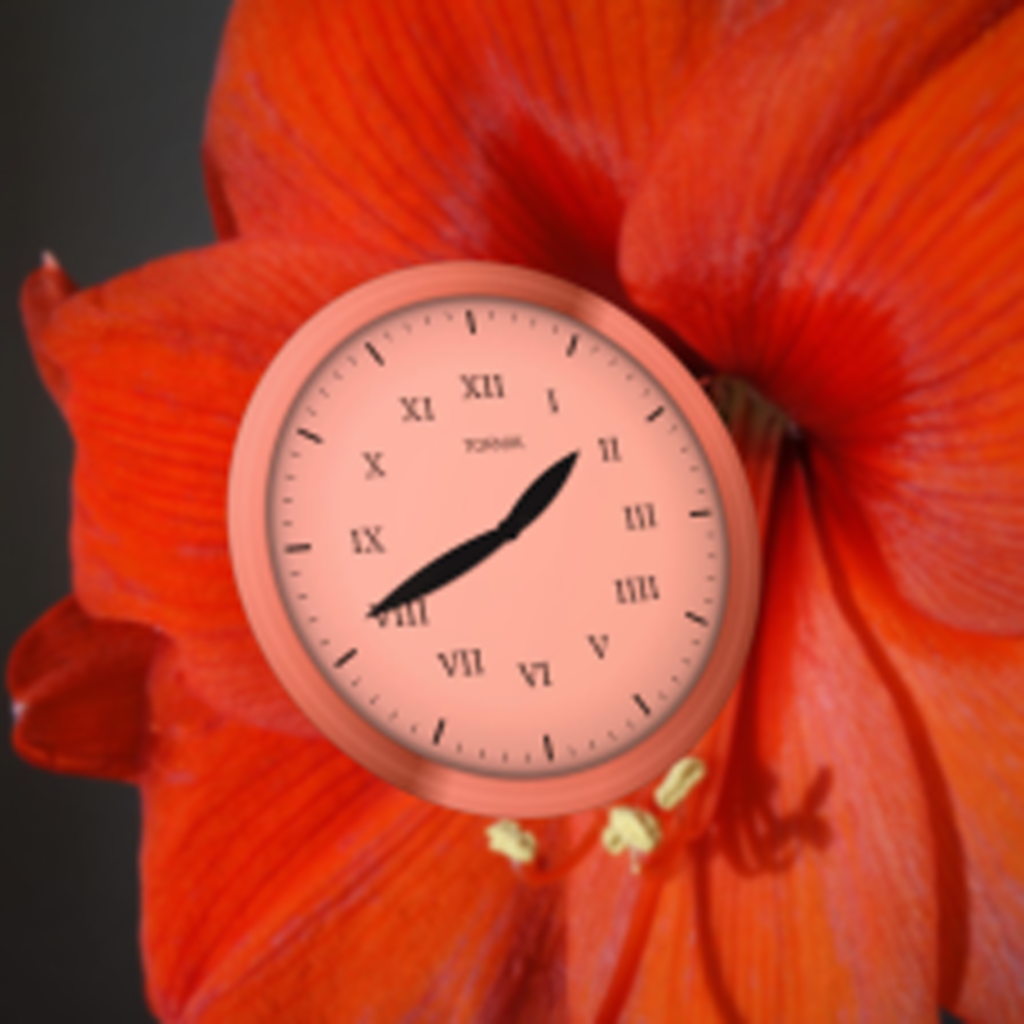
1:41
